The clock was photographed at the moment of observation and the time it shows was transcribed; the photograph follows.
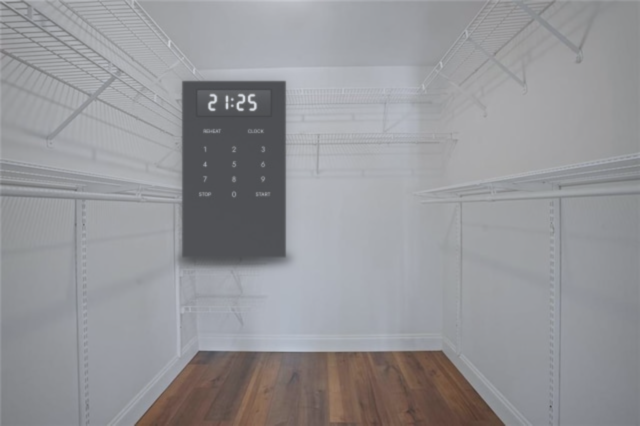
21:25
